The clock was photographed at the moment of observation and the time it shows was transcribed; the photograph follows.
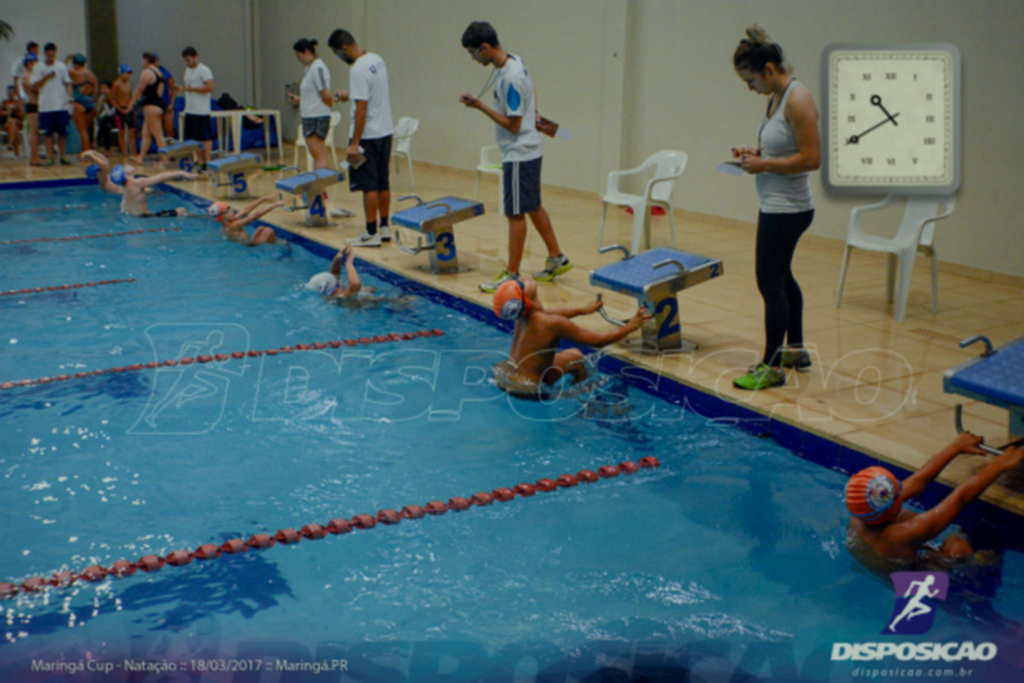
10:40
